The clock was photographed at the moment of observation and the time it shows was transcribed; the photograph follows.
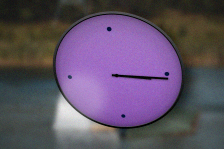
3:16
